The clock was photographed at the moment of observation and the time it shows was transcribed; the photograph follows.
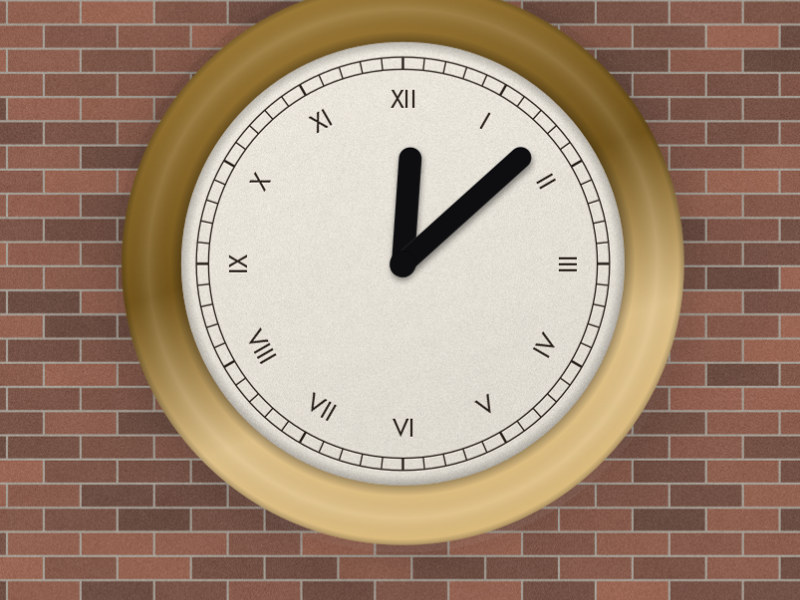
12:08
